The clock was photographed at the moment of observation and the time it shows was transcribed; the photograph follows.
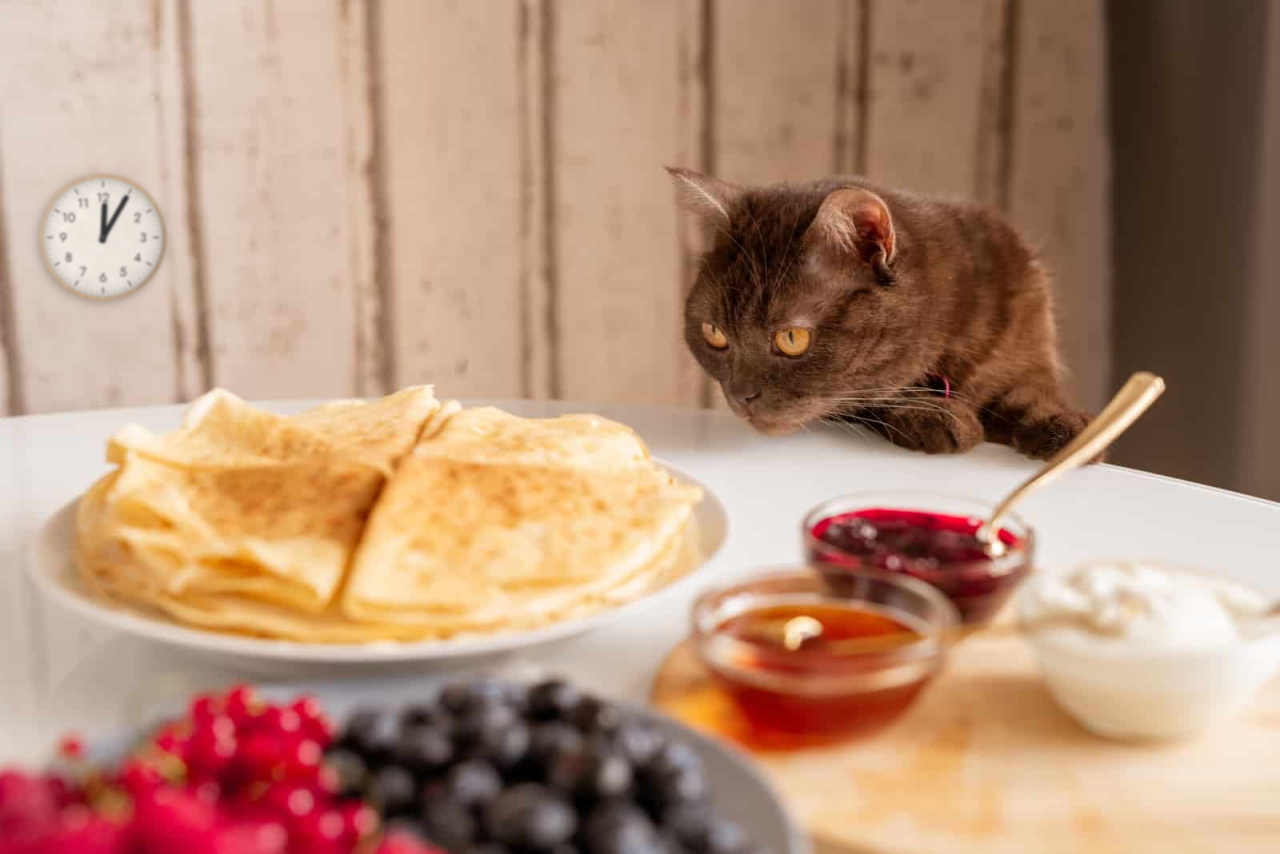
12:05
